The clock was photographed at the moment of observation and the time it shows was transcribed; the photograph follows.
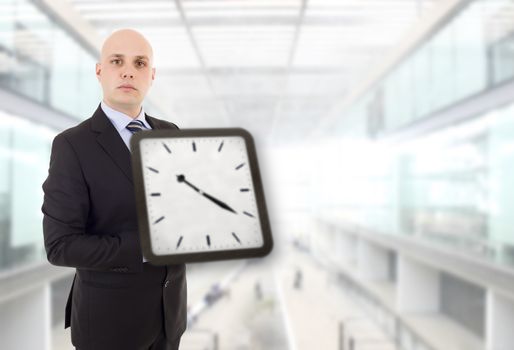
10:21
